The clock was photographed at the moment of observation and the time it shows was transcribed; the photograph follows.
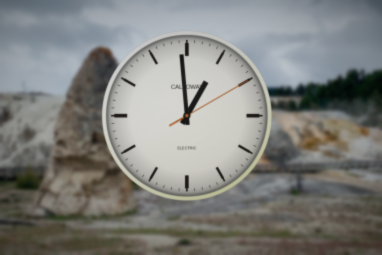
12:59:10
